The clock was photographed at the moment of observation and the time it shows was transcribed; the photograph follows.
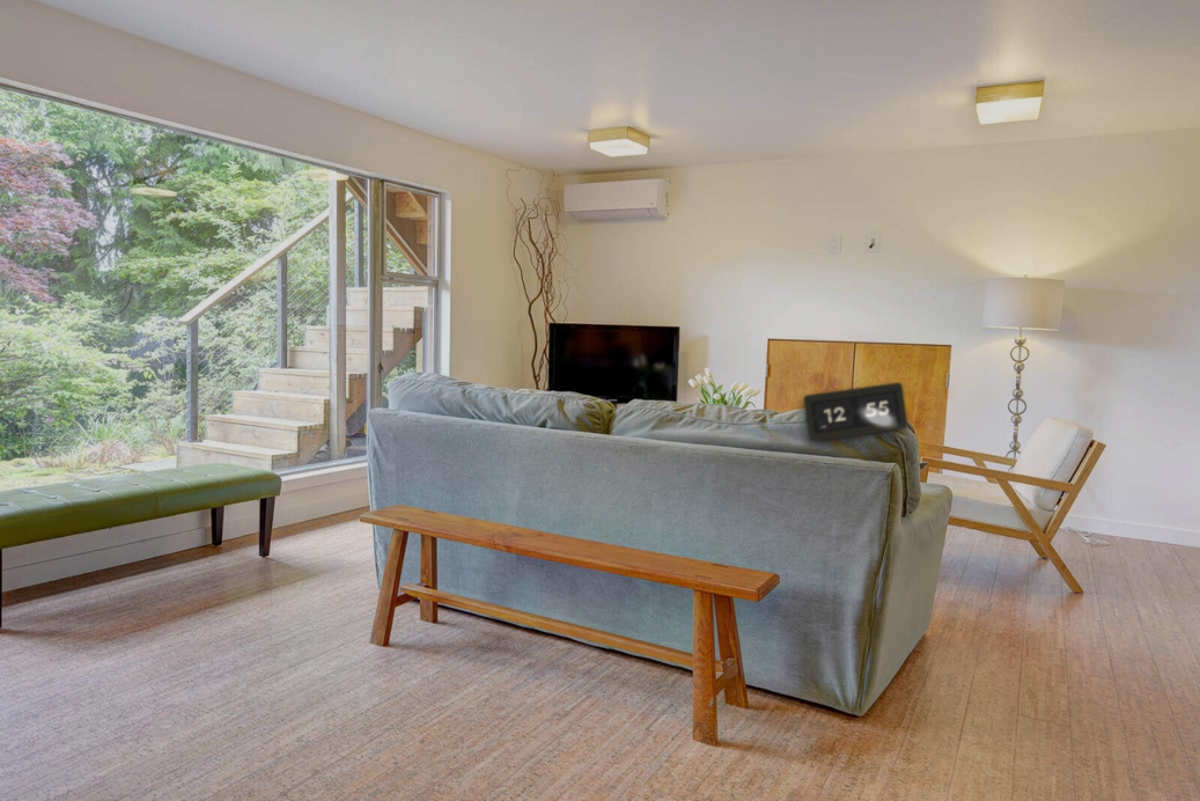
12:55
